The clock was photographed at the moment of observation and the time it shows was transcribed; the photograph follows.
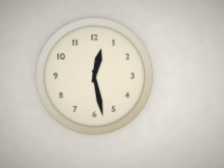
12:28
